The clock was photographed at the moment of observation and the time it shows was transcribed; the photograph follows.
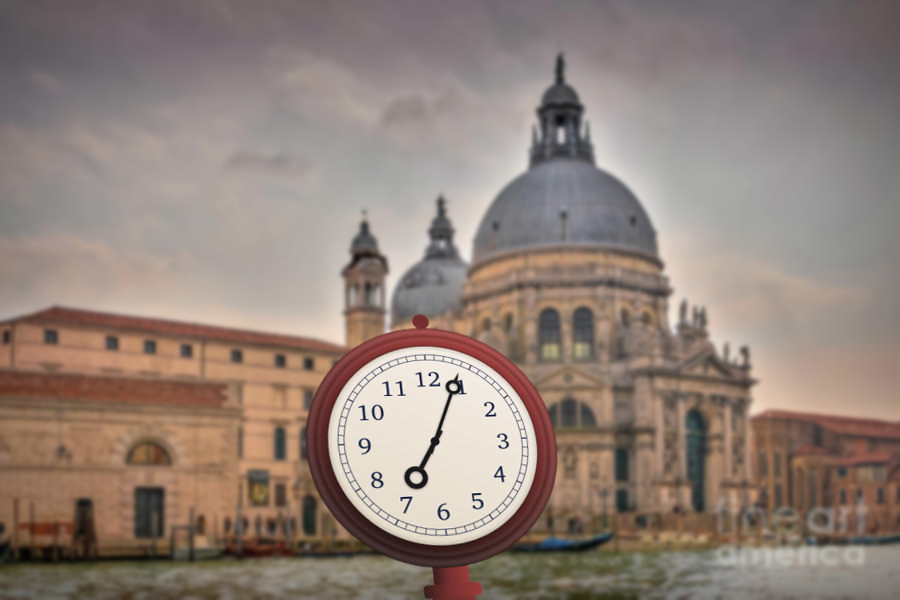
7:04
